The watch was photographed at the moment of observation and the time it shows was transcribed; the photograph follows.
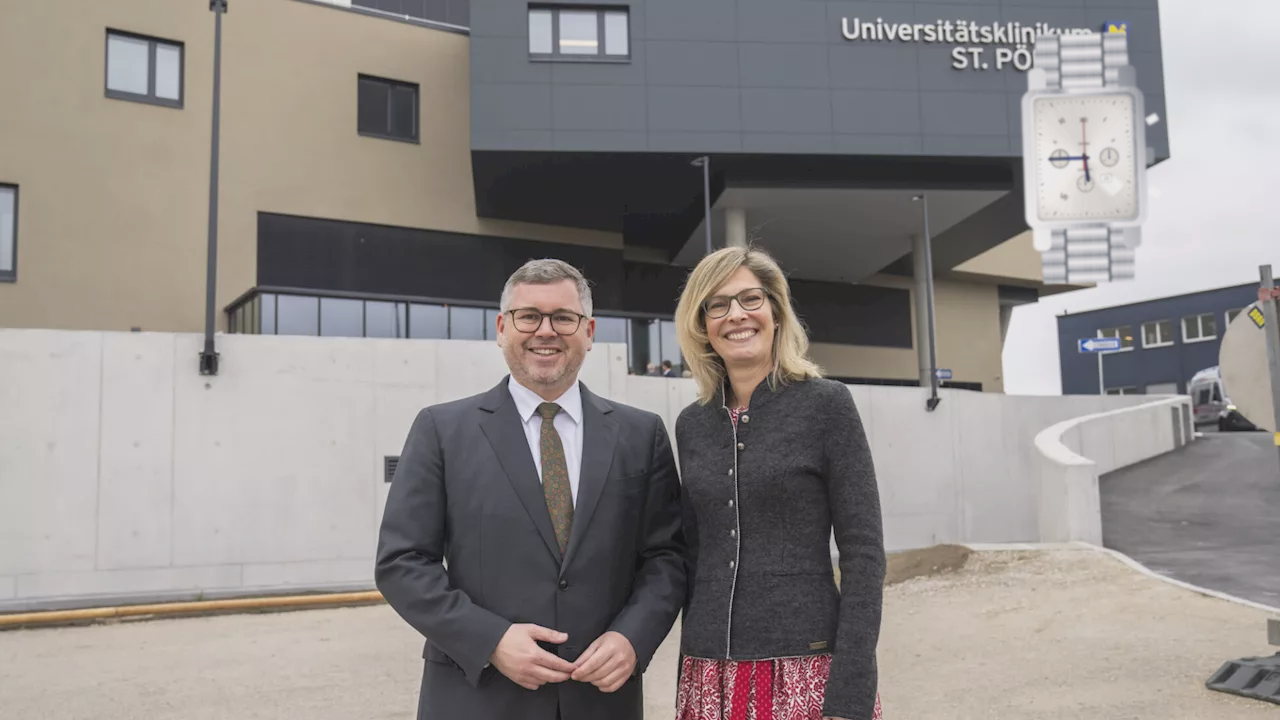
5:45
